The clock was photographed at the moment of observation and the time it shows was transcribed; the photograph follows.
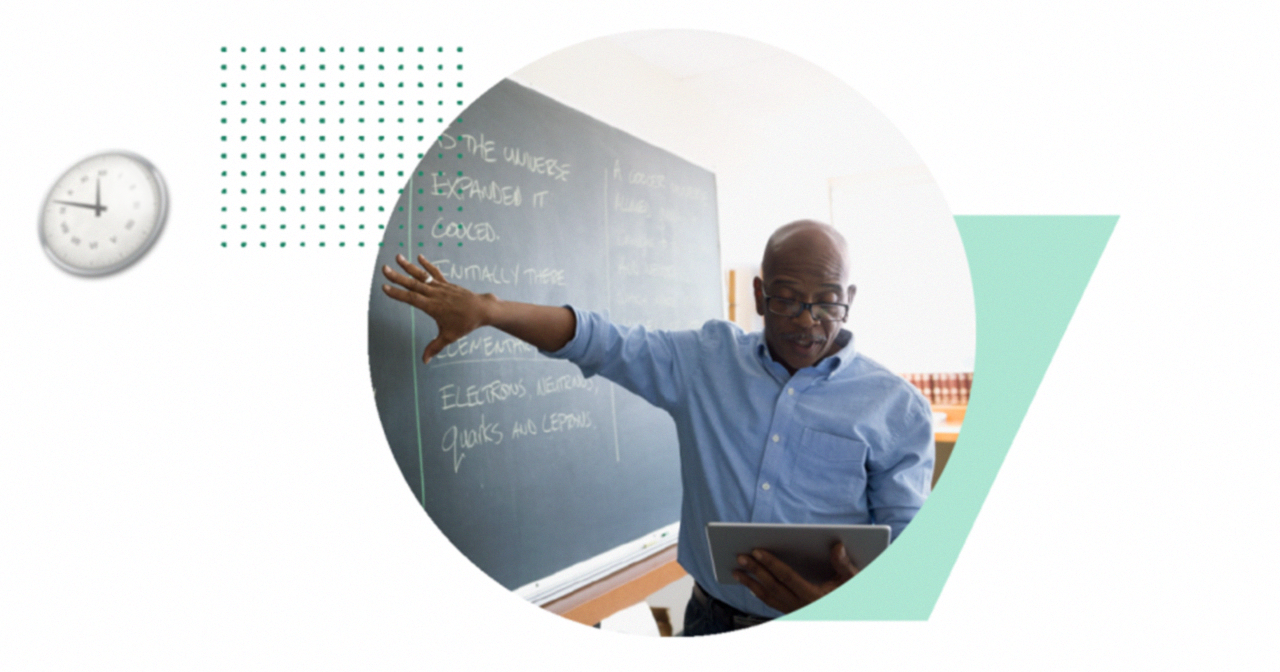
11:47
